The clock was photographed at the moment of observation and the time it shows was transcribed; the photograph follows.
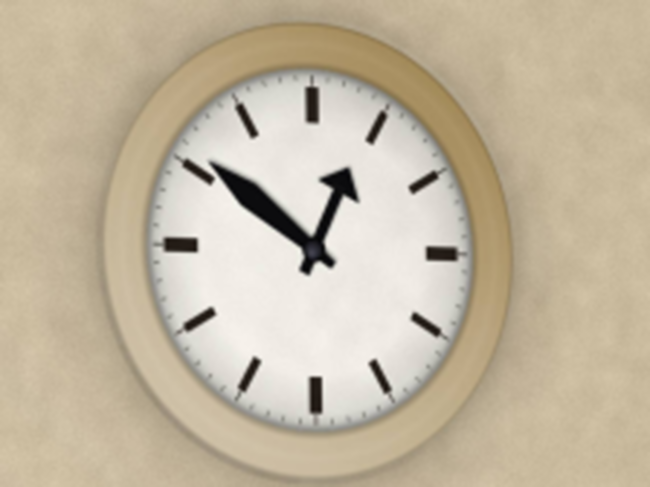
12:51
